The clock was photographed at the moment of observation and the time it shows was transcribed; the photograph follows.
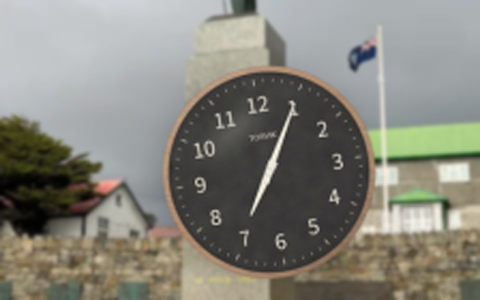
7:05
